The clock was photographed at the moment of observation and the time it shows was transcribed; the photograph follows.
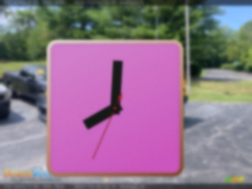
8:00:34
